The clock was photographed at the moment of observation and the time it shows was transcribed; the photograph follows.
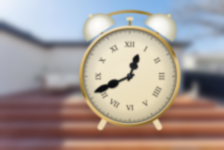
12:41
